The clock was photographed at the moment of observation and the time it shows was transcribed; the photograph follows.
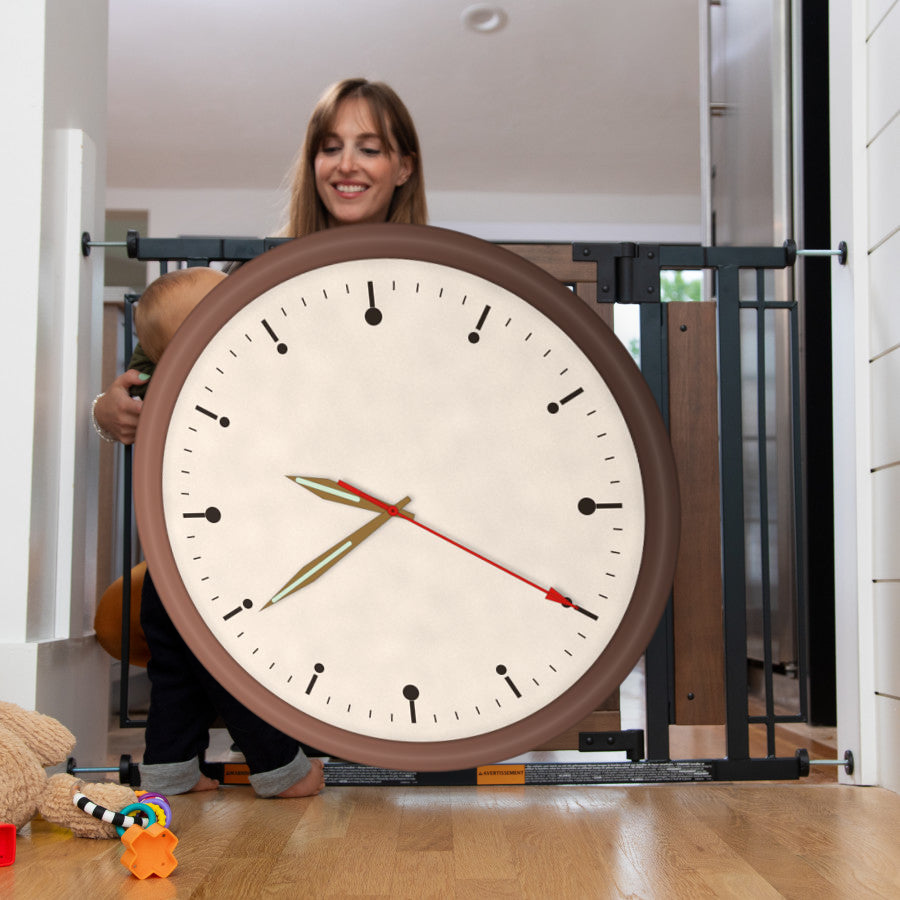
9:39:20
